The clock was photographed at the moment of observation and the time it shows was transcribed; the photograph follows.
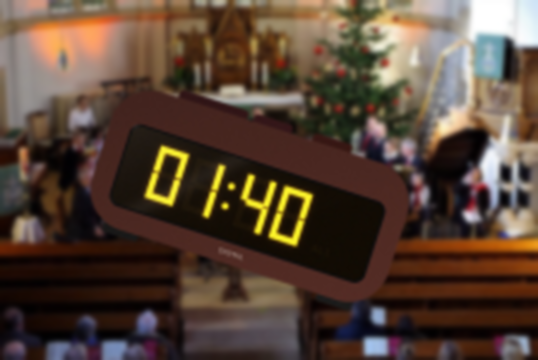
1:40
